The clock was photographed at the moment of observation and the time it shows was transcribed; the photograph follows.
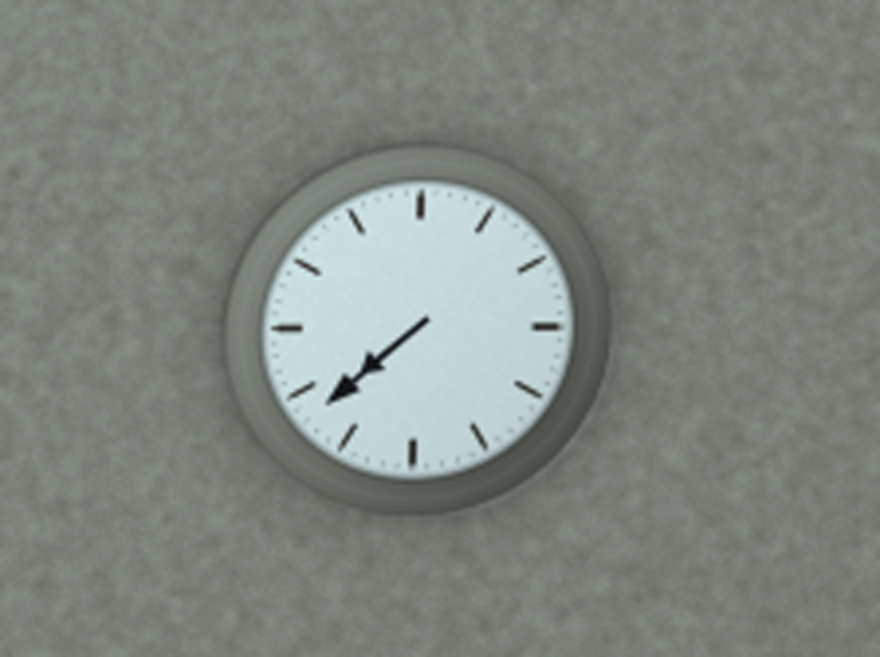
7:38
